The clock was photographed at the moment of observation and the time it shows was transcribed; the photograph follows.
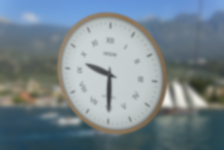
9:30
